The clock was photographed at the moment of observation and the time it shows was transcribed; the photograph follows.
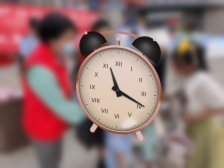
11:19
